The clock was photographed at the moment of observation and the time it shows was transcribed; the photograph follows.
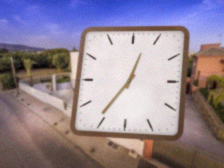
12:36
